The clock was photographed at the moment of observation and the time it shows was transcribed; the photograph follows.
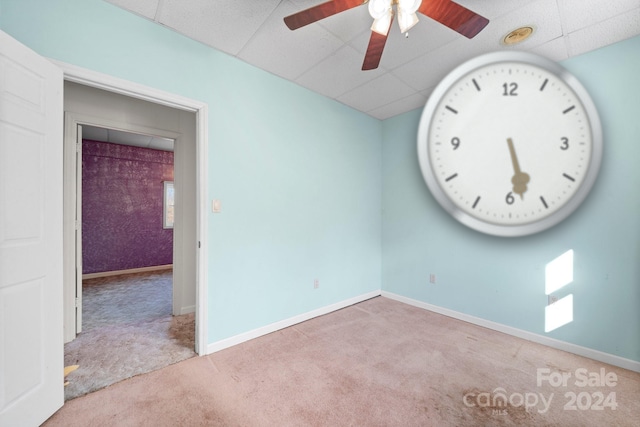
5:28
